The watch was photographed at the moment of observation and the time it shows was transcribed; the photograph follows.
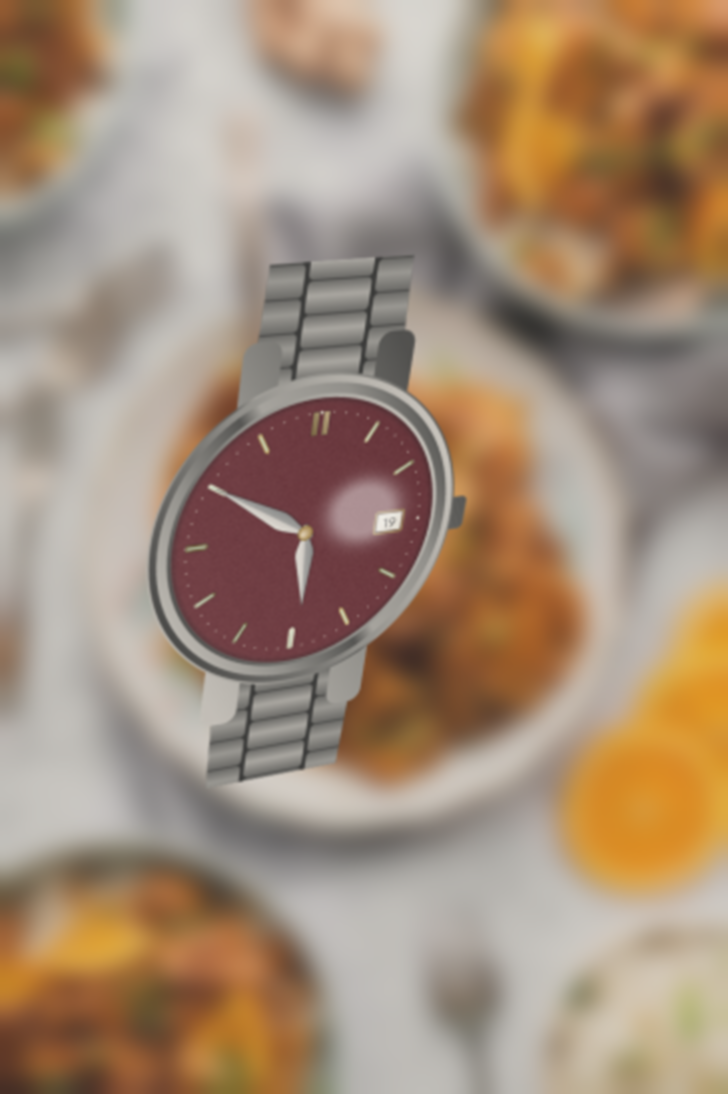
5:50
